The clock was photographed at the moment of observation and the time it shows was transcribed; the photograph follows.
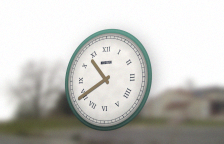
10:40
